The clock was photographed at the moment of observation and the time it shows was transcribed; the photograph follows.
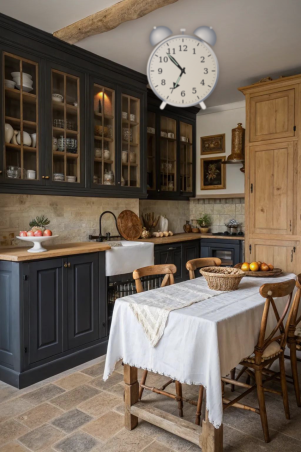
6:53
